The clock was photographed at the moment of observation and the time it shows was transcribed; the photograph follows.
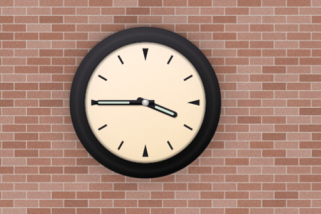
3:45
